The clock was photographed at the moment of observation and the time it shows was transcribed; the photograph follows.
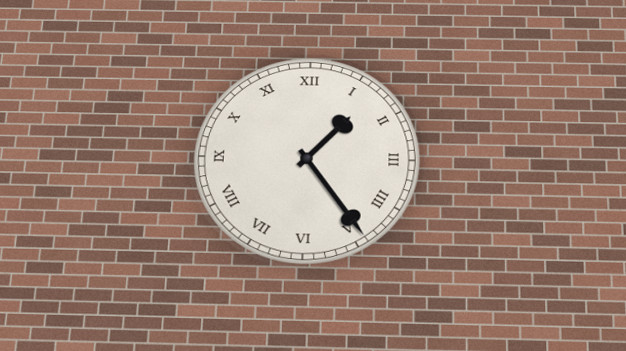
1:24
